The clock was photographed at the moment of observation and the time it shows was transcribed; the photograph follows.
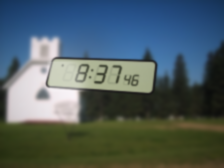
8:37:46
